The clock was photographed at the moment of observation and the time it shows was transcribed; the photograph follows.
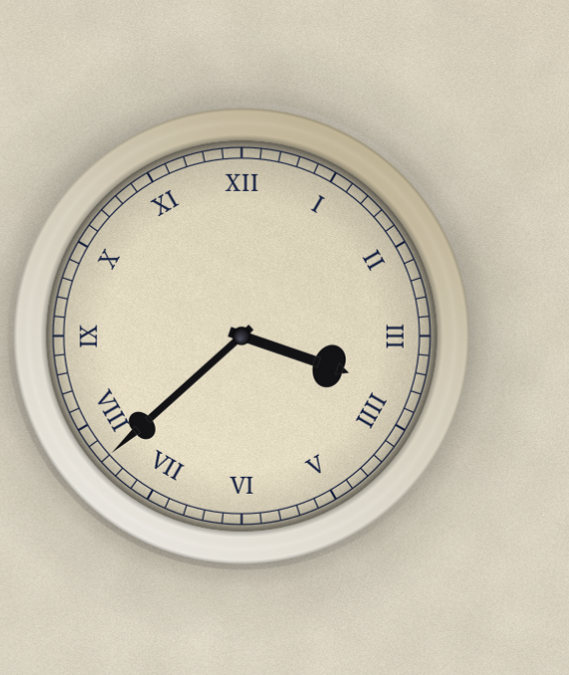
3:38
